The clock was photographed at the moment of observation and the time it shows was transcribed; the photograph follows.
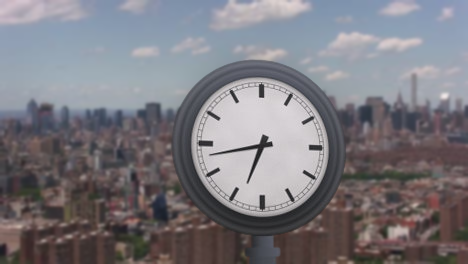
6:43
